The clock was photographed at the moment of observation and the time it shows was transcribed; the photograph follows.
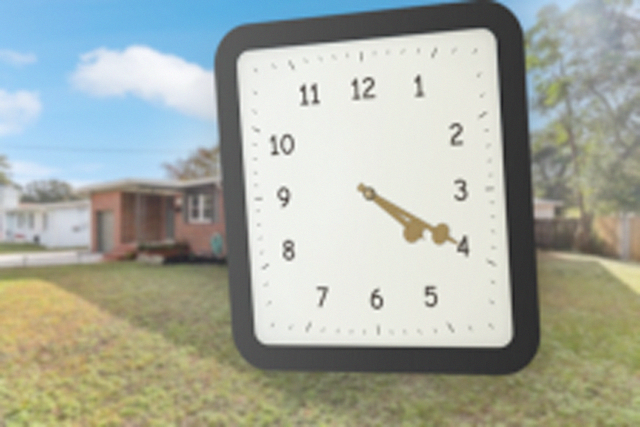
4:20
